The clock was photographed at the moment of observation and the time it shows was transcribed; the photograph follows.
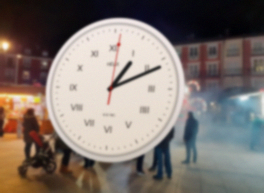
1:11:01
